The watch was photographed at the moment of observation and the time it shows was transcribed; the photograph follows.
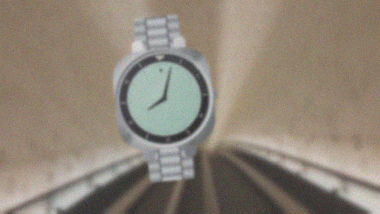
8:03
